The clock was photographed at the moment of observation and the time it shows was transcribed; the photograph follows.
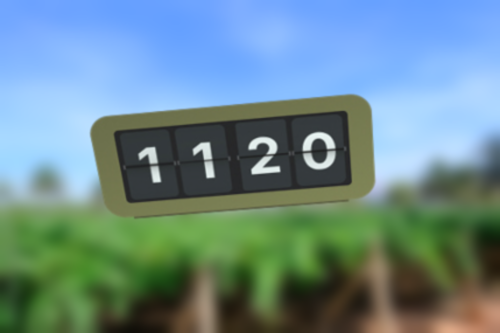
11:20
